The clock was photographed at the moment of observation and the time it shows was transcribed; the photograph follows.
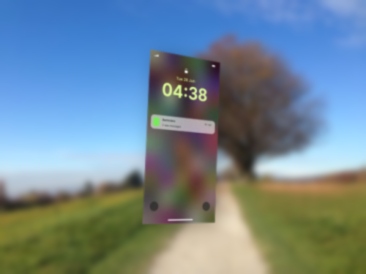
4:38
